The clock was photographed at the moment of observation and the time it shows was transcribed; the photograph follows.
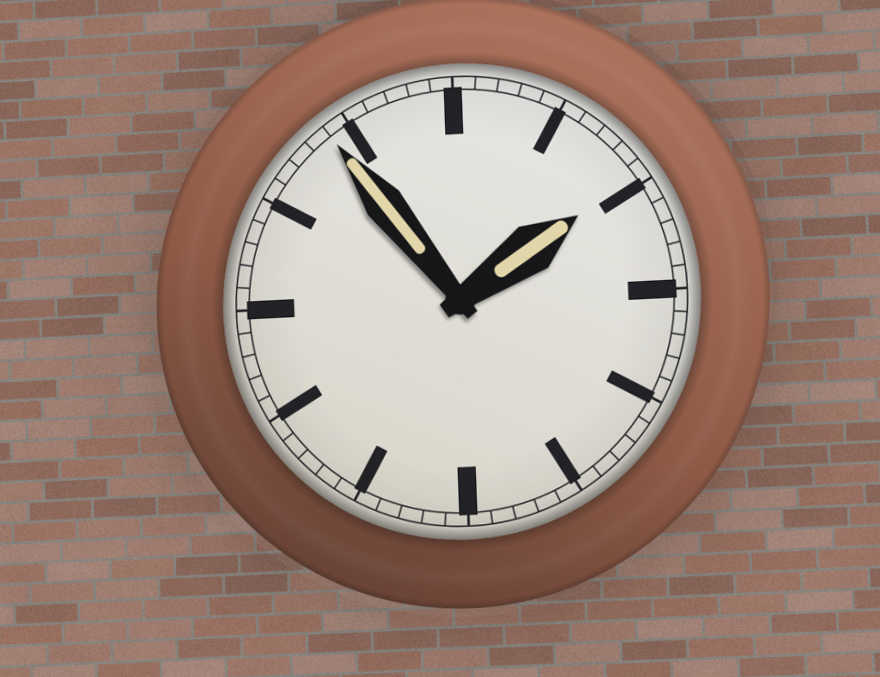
1:54
